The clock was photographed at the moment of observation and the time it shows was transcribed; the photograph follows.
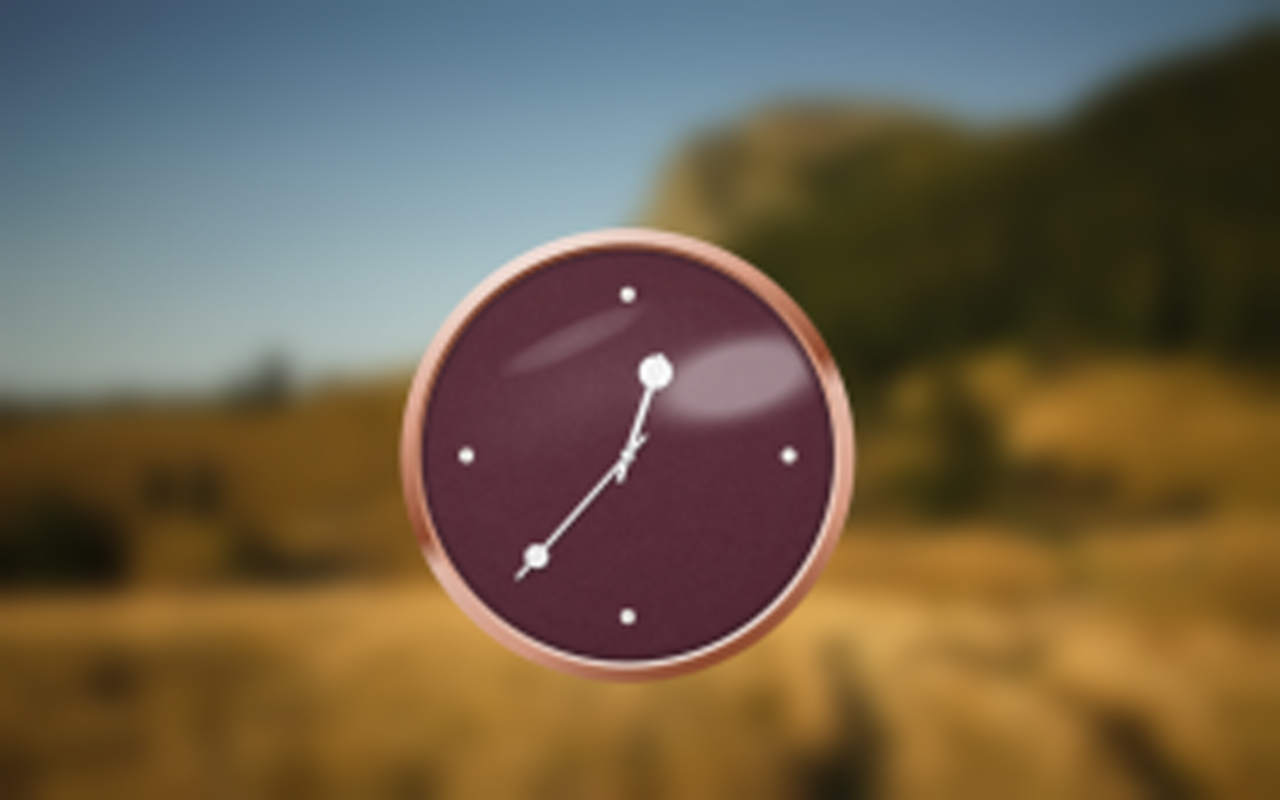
12:37
